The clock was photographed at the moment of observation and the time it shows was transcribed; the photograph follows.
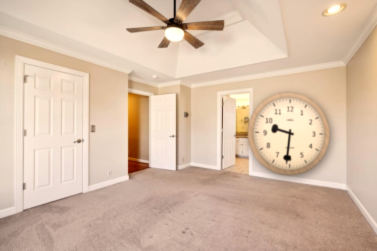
9:31
